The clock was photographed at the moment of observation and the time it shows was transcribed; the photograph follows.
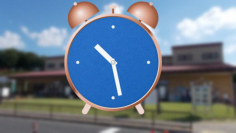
10:28
